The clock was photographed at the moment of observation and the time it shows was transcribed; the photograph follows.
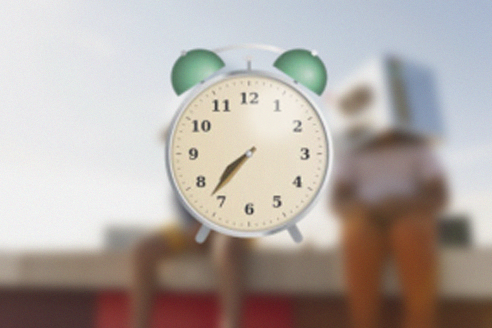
7:37
